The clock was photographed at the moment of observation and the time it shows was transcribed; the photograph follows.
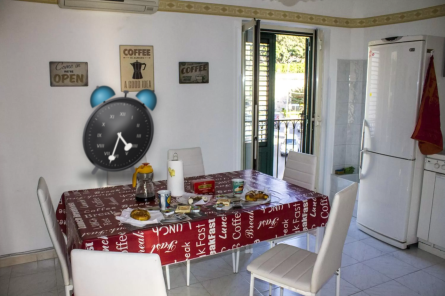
4:32
